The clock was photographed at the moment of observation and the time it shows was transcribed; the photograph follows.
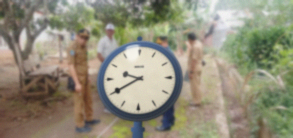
9:40
